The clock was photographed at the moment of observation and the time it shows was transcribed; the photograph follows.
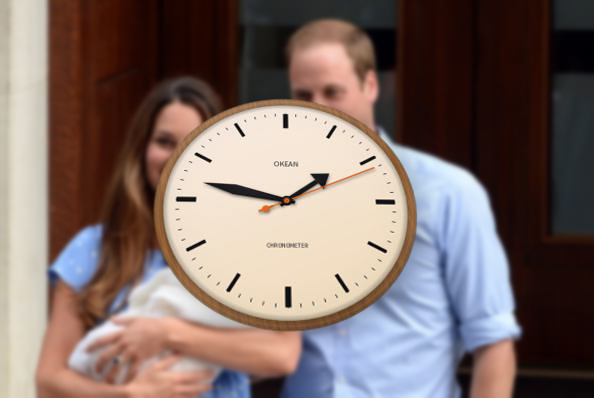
1:47:11
